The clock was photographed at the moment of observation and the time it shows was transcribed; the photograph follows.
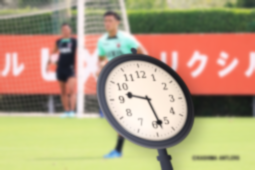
9:28
